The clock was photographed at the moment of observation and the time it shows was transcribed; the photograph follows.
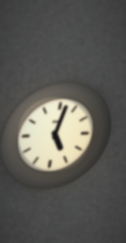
5:02
